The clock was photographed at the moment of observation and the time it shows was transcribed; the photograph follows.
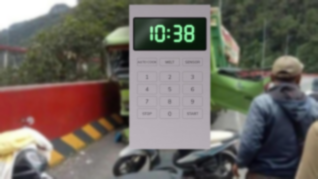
10:38
